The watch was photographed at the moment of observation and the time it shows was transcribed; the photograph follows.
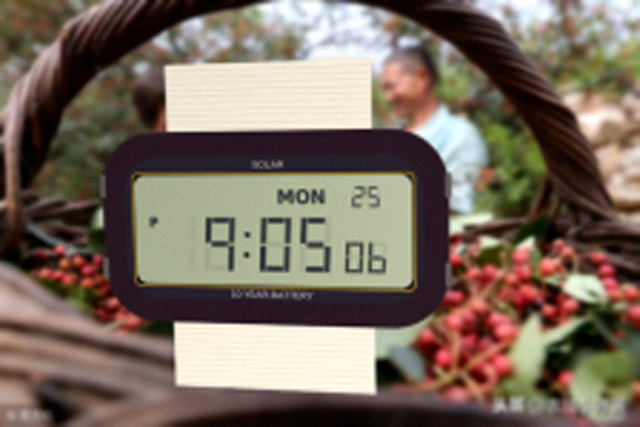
9:05:06
